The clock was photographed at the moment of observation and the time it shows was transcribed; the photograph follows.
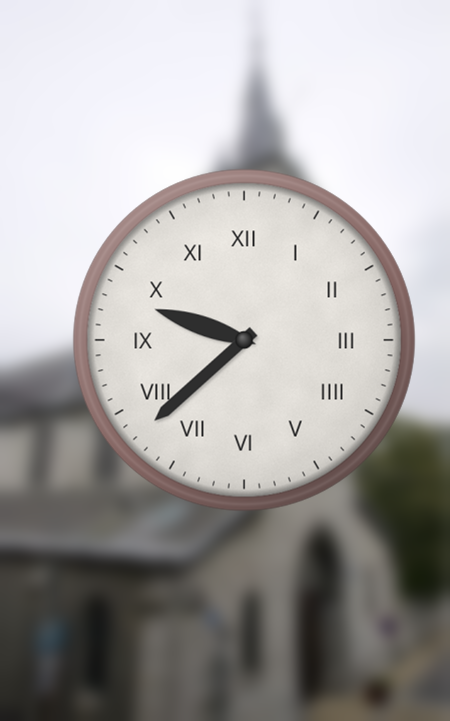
9:38
